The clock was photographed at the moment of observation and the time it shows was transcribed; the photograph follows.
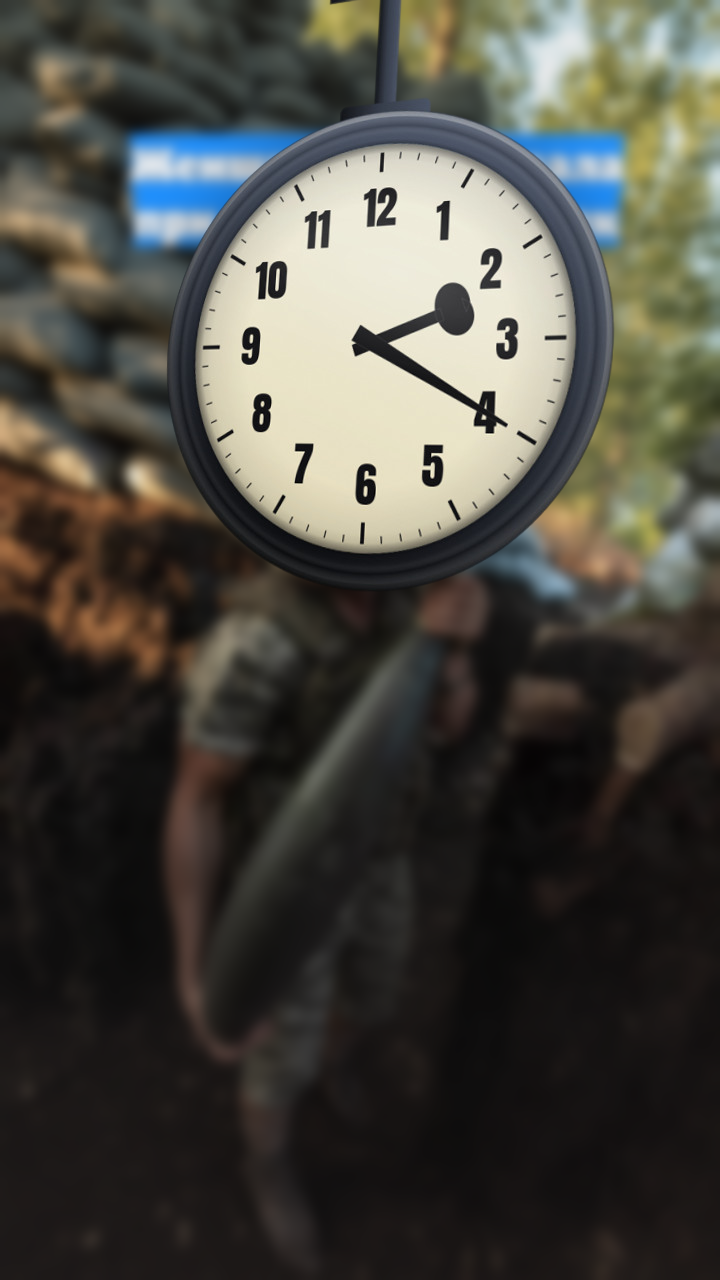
2:20
